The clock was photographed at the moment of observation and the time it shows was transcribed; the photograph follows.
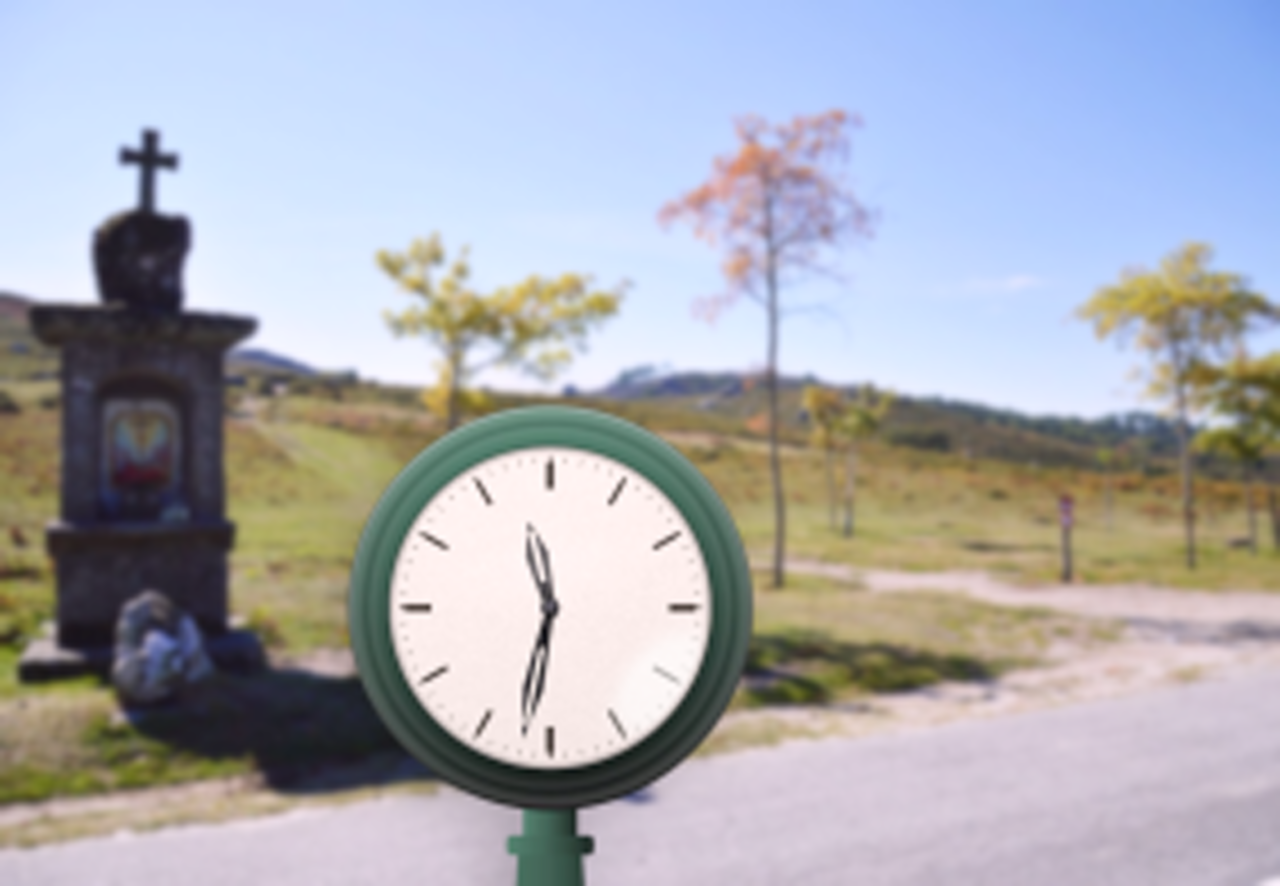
11:32
